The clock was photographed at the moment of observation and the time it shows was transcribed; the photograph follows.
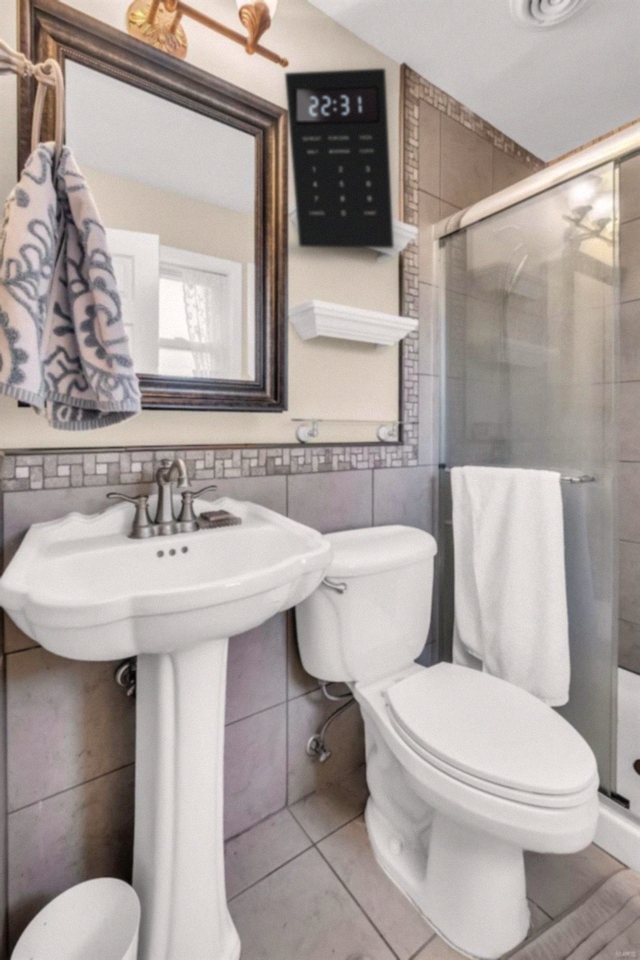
22:31
